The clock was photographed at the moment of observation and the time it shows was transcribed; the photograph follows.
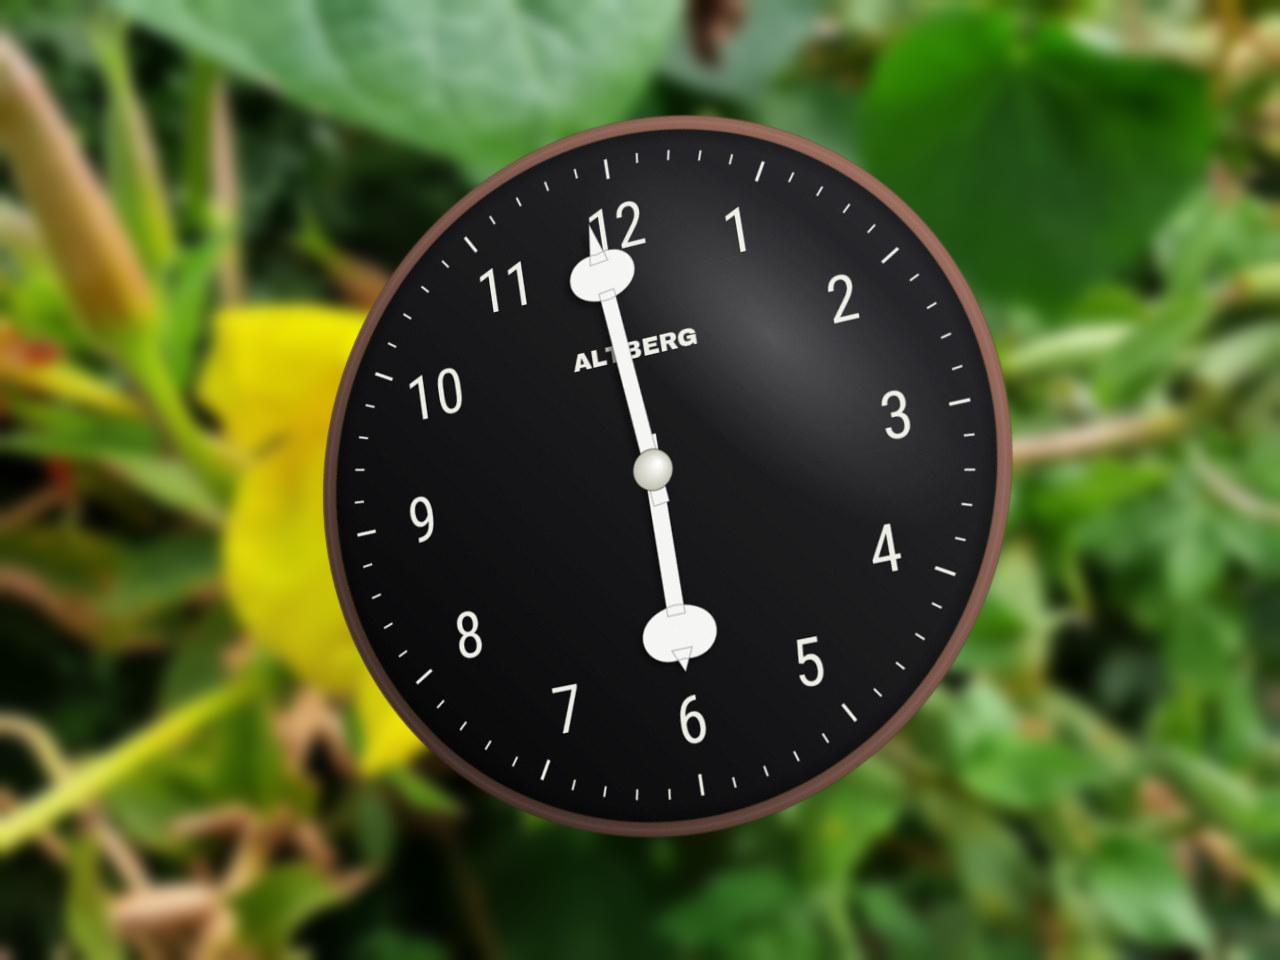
5:59
